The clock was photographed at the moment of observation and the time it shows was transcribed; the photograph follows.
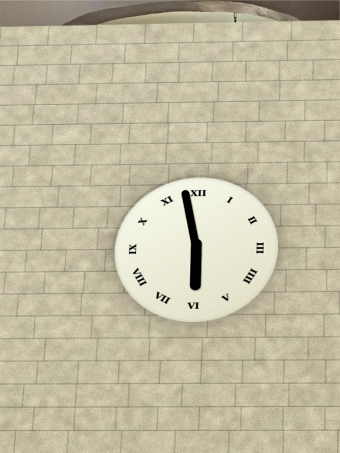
5:58
